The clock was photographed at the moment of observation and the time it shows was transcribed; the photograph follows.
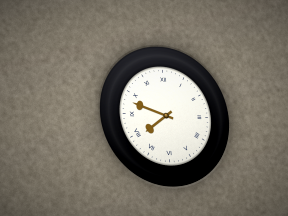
7:48
